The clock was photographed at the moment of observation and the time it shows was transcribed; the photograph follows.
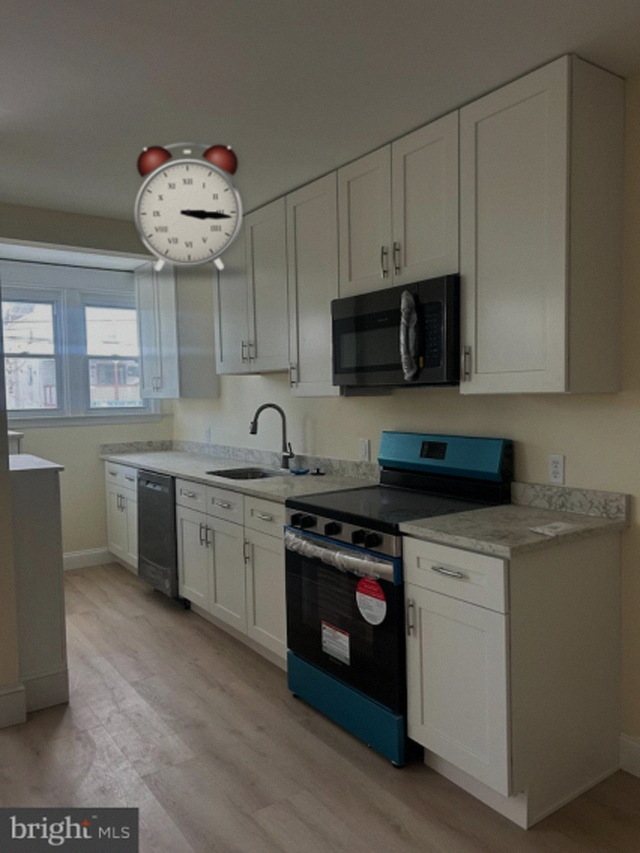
3:16
